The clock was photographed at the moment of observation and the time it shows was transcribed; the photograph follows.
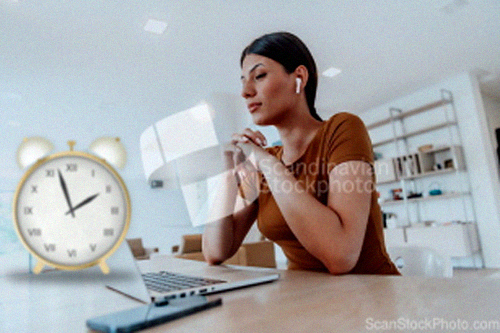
1:57
